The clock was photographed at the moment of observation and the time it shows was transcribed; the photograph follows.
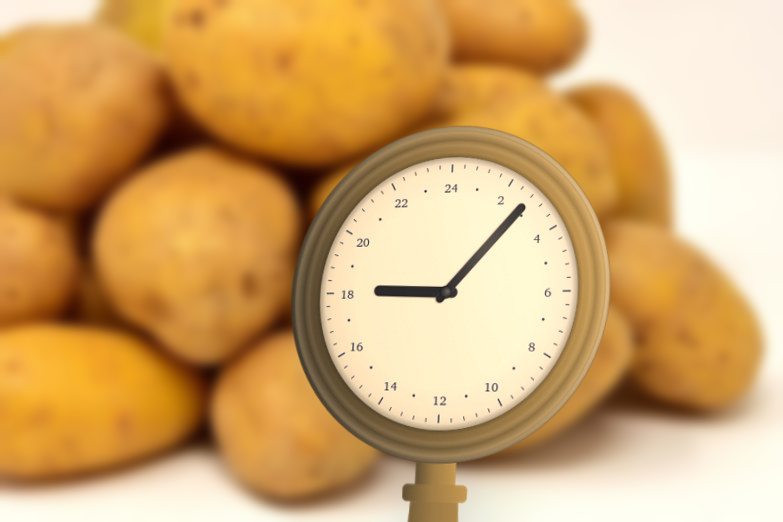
18:07
